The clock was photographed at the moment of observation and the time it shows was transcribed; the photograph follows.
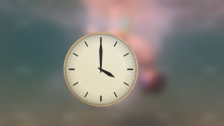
4:00
